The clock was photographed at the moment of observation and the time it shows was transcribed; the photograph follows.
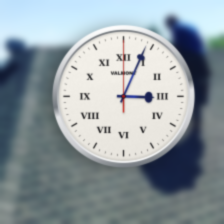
3:04:00
